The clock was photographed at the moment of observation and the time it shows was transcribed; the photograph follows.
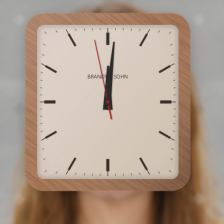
12:00:58
